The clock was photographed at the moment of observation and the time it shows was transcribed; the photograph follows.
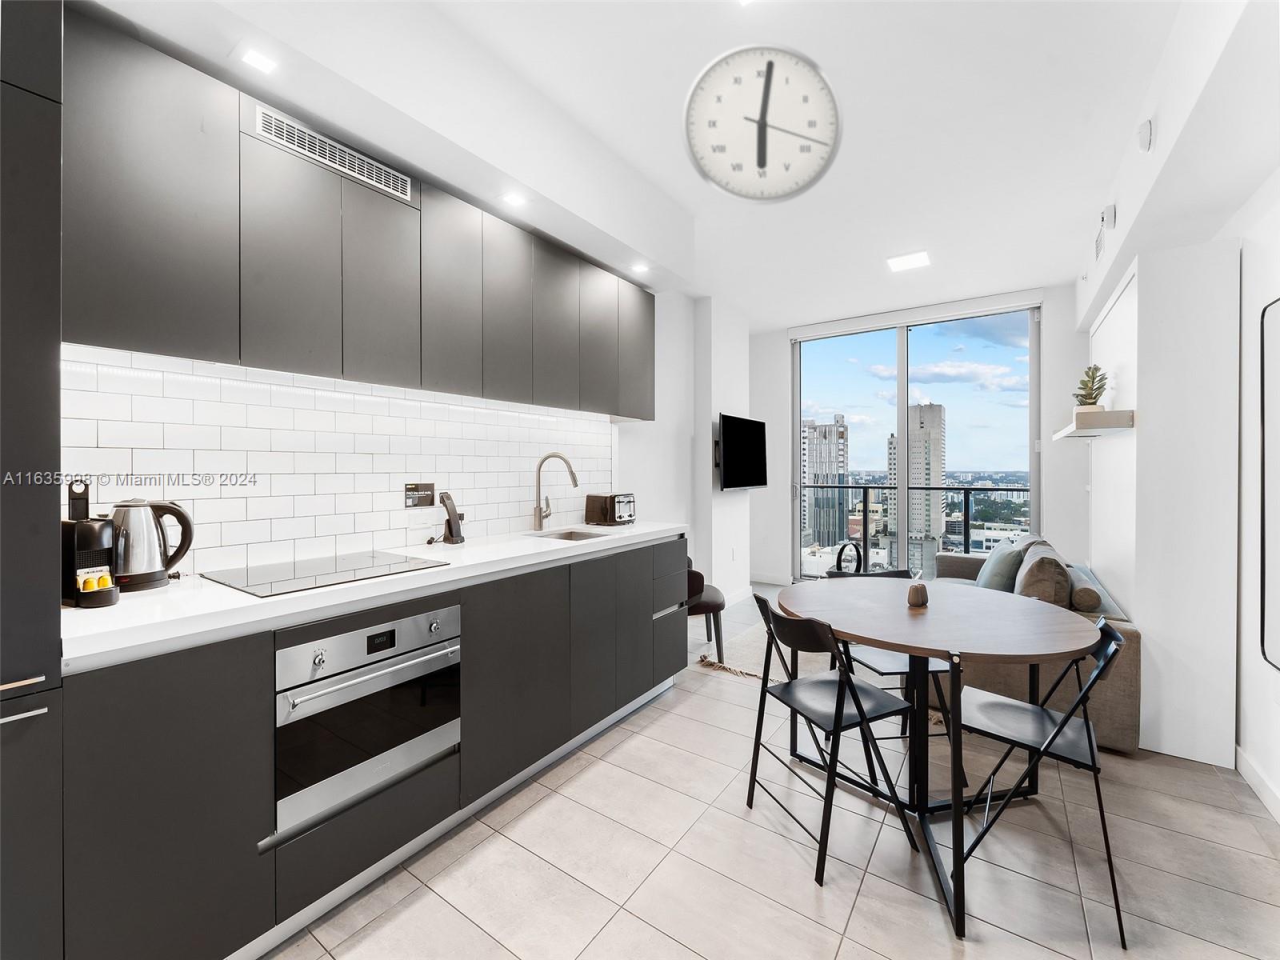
6:01:18
